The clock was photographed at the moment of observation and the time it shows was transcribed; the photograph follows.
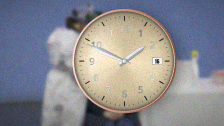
1:49
